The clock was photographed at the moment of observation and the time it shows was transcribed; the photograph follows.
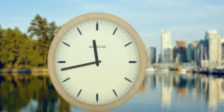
11:43
